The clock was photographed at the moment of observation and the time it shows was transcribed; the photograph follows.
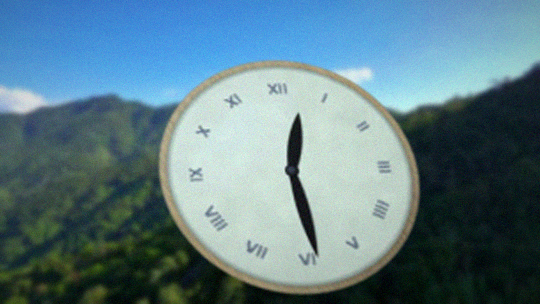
12:29
